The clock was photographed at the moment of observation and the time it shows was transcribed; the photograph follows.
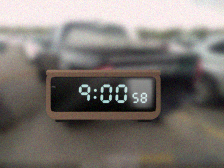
9:00:58
